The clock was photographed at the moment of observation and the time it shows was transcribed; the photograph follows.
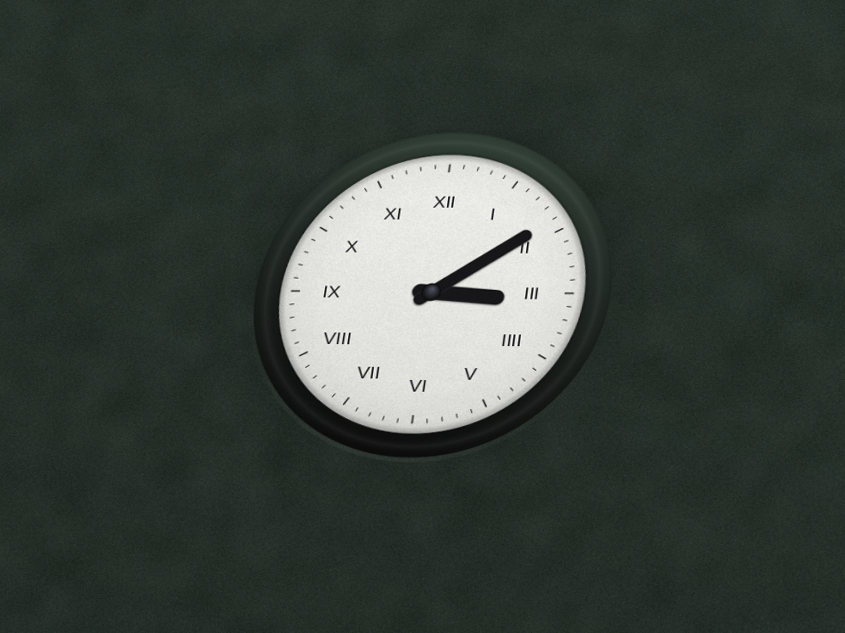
3:09
